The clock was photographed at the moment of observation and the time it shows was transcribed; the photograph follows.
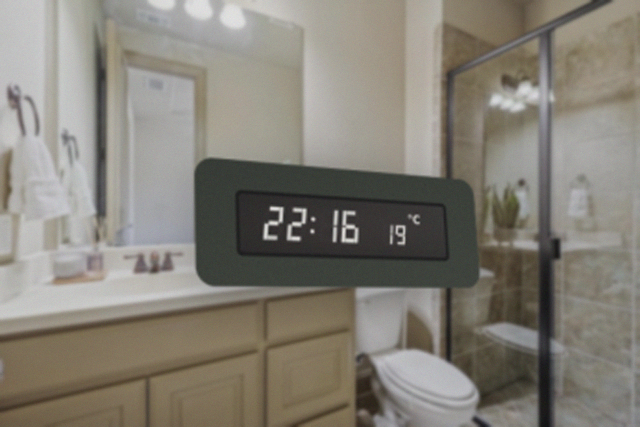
22:16
